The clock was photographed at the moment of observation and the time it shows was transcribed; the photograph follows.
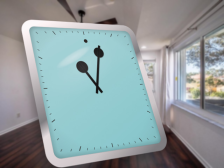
11:03
